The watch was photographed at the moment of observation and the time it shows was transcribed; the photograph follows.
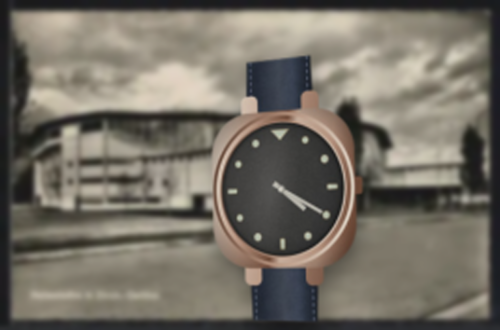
4:20
